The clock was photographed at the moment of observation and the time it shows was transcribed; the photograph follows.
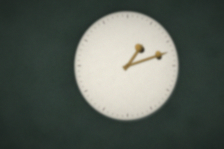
1:12
